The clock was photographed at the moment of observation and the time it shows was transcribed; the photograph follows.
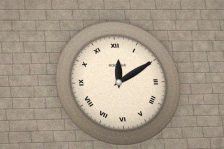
12:10
